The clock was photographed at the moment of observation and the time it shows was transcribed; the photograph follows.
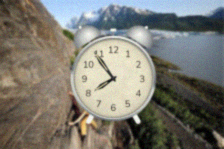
7:54
